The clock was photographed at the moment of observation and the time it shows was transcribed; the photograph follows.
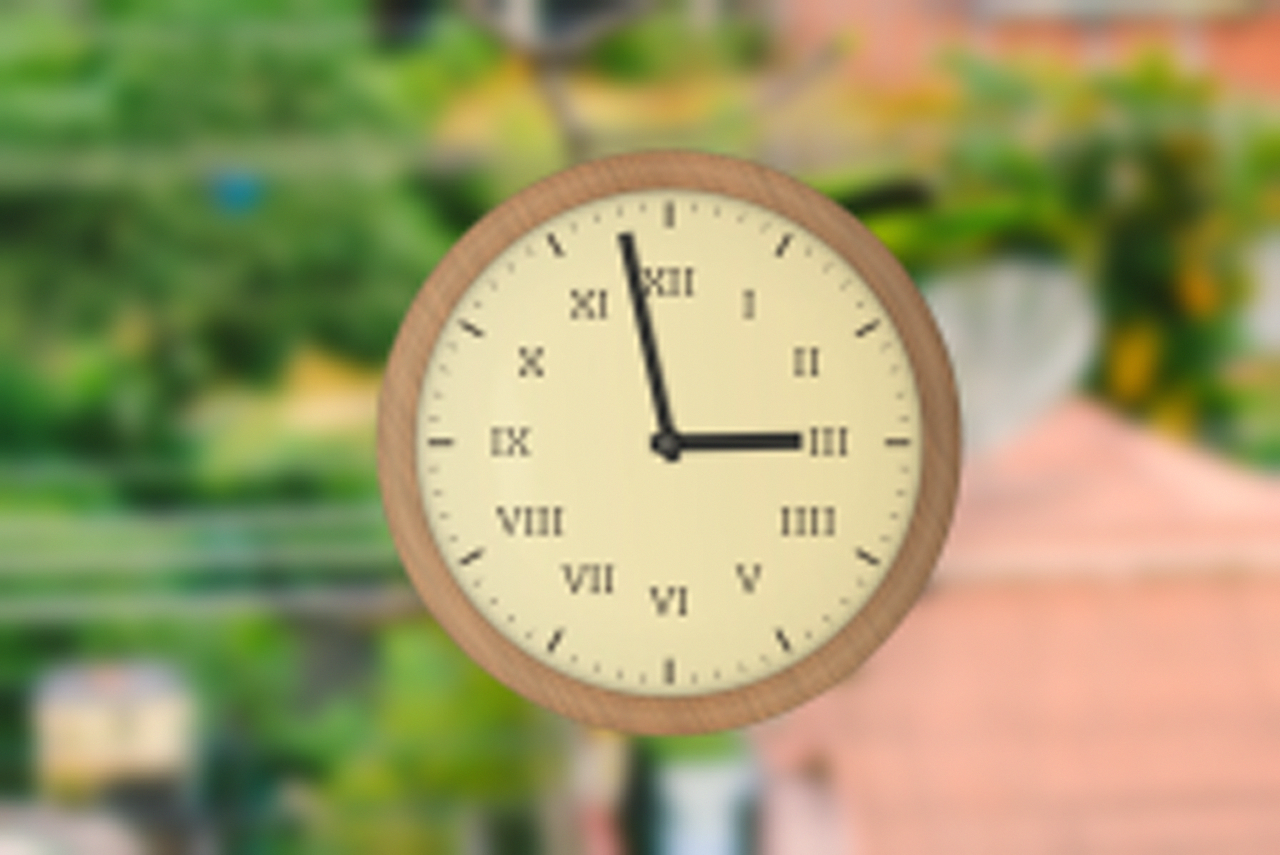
2:58
